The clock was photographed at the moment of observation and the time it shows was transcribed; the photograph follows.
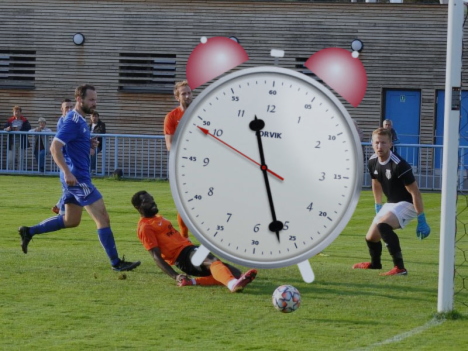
11:26:49
